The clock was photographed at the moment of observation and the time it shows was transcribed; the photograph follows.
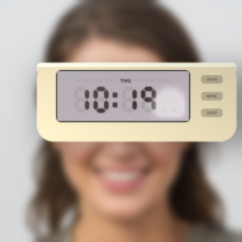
10:19
